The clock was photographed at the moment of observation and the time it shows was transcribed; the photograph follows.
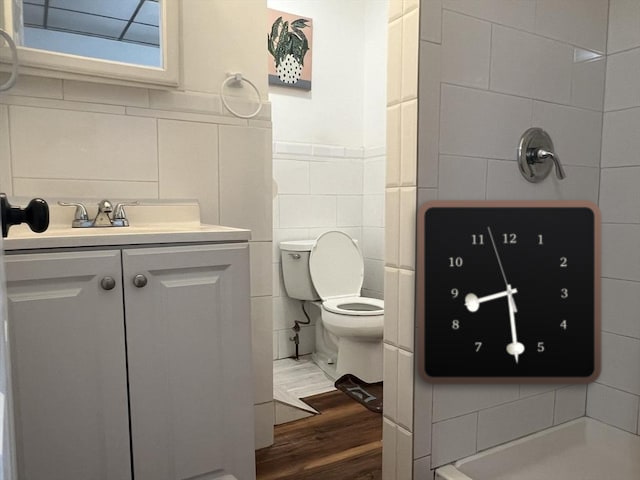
8:28:57
